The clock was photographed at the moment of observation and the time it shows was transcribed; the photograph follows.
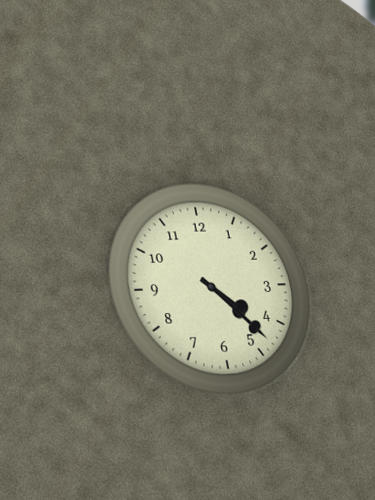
4:23
